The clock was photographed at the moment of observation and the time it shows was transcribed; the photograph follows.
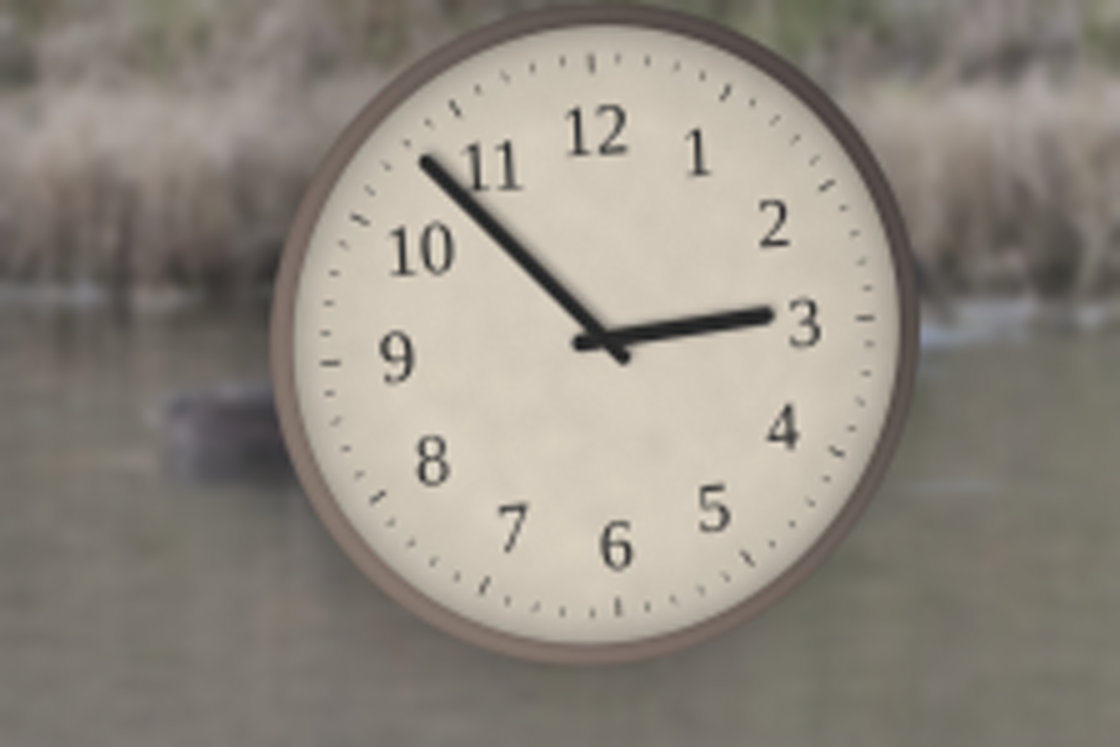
2:53
